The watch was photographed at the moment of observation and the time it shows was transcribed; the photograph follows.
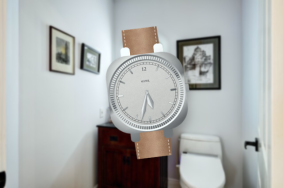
5:33
